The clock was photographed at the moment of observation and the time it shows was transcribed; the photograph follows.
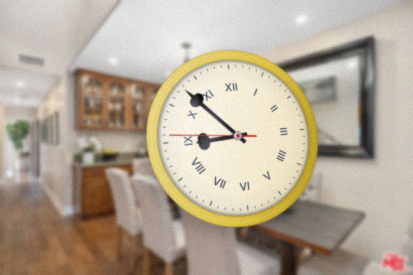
8:52:46
